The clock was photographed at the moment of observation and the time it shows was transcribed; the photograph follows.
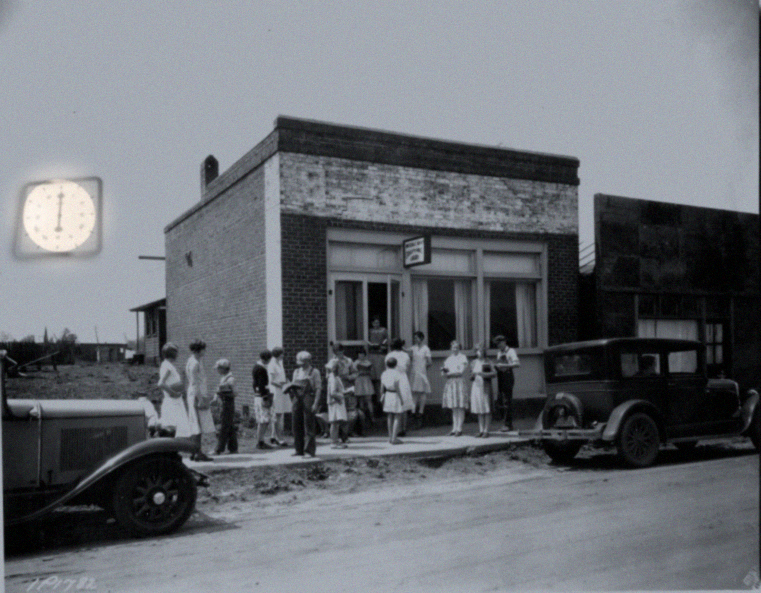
6:00
